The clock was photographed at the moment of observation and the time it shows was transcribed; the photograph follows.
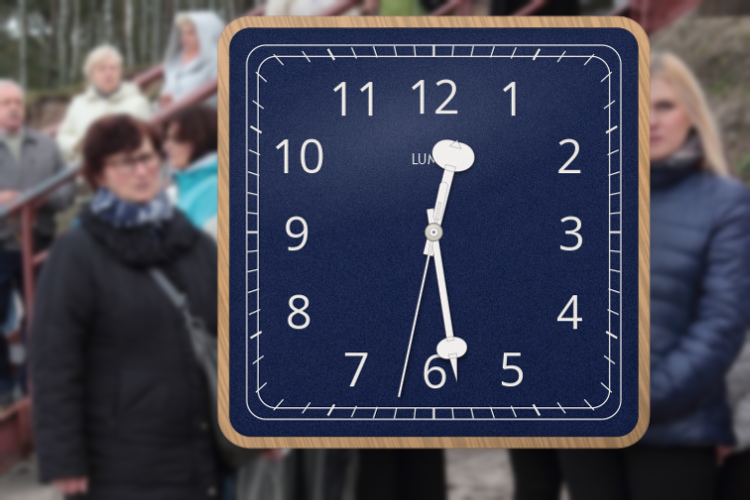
12:28:32
